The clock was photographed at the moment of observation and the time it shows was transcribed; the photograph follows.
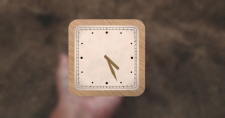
4:26
